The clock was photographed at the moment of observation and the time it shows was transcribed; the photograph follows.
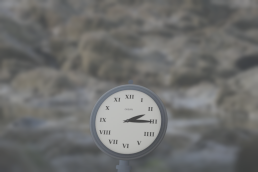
2:15
